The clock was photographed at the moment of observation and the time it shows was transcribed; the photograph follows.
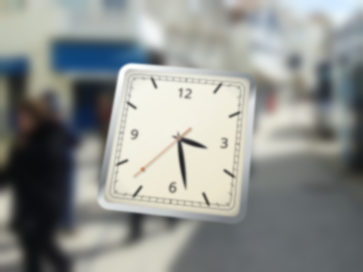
3:27:37
